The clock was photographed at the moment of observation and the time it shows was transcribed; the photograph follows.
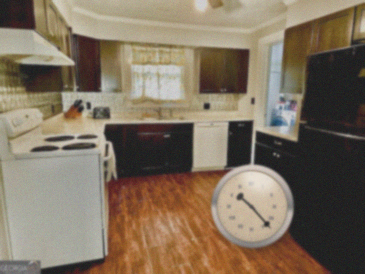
10:23
